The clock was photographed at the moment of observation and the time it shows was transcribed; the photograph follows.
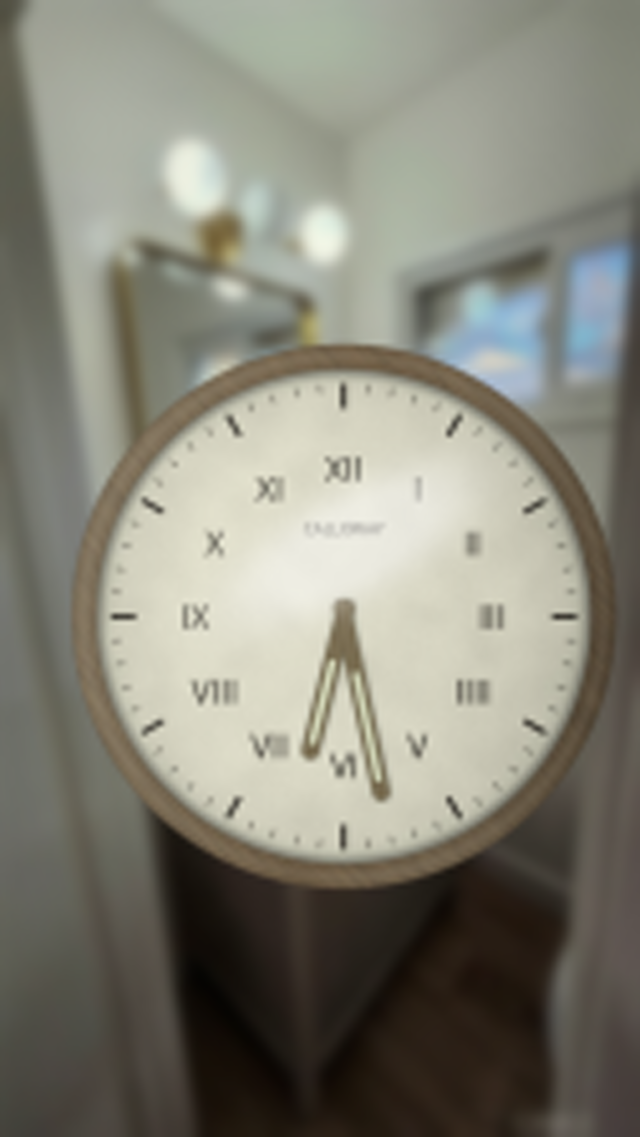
6:28
